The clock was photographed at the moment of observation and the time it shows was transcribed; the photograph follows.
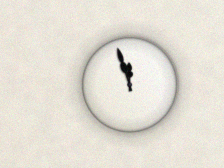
11:57
